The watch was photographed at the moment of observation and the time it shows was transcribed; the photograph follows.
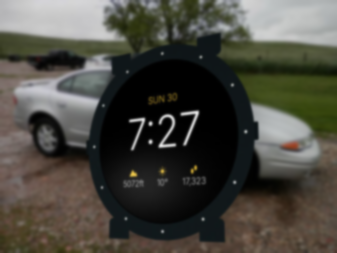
7:27
